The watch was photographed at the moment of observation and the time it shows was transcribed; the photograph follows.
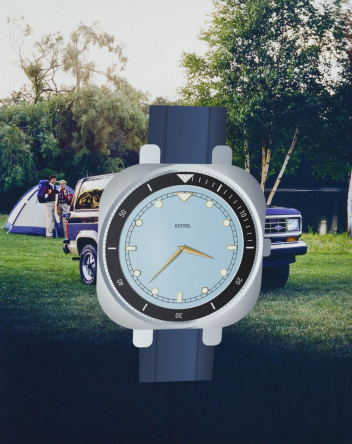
3:37
